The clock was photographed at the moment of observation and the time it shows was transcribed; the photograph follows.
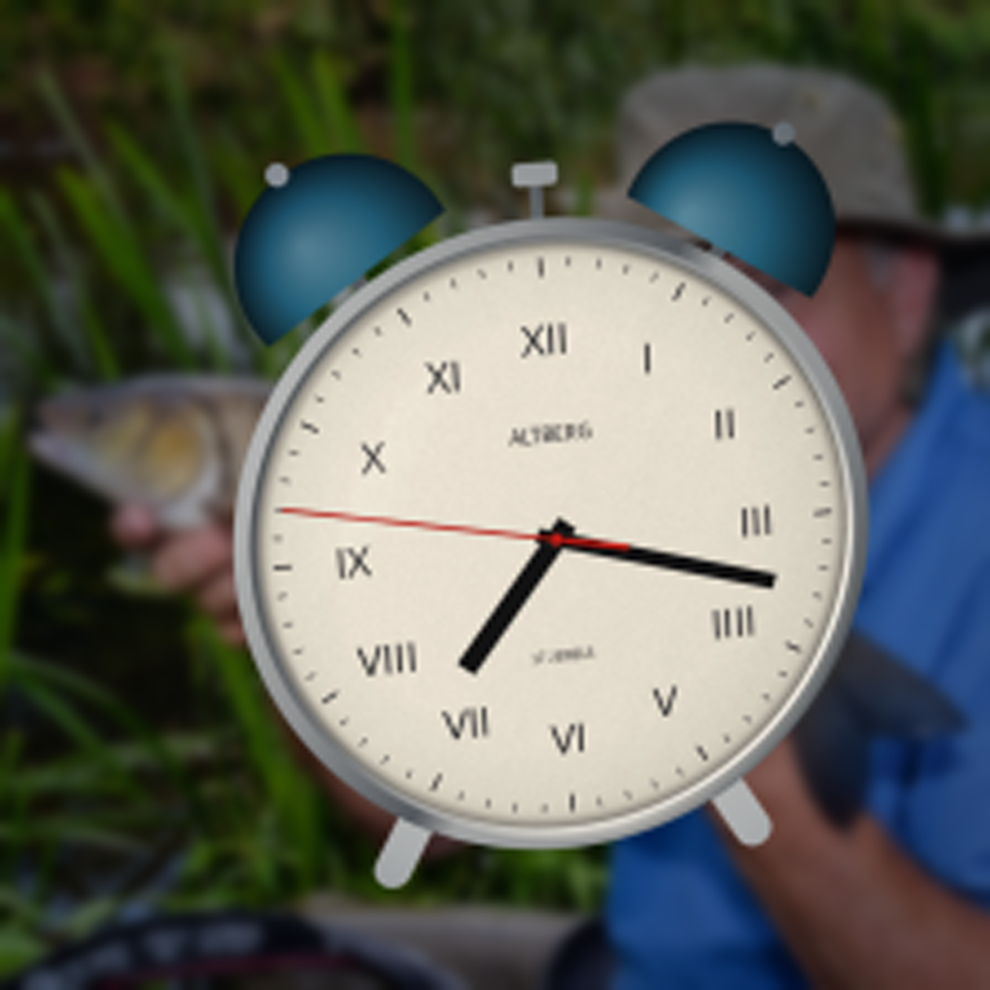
7:17:47
